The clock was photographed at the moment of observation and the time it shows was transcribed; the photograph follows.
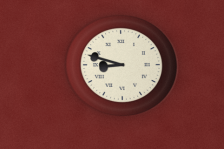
8:48
